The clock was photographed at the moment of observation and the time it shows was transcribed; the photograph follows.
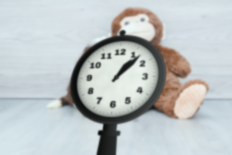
1:07
